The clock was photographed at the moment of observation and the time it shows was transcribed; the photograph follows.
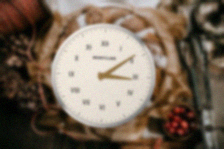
3:09
